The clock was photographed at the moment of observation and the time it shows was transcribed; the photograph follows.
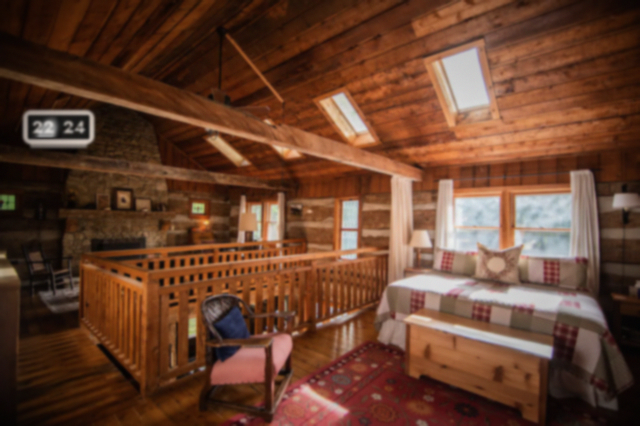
22:24
